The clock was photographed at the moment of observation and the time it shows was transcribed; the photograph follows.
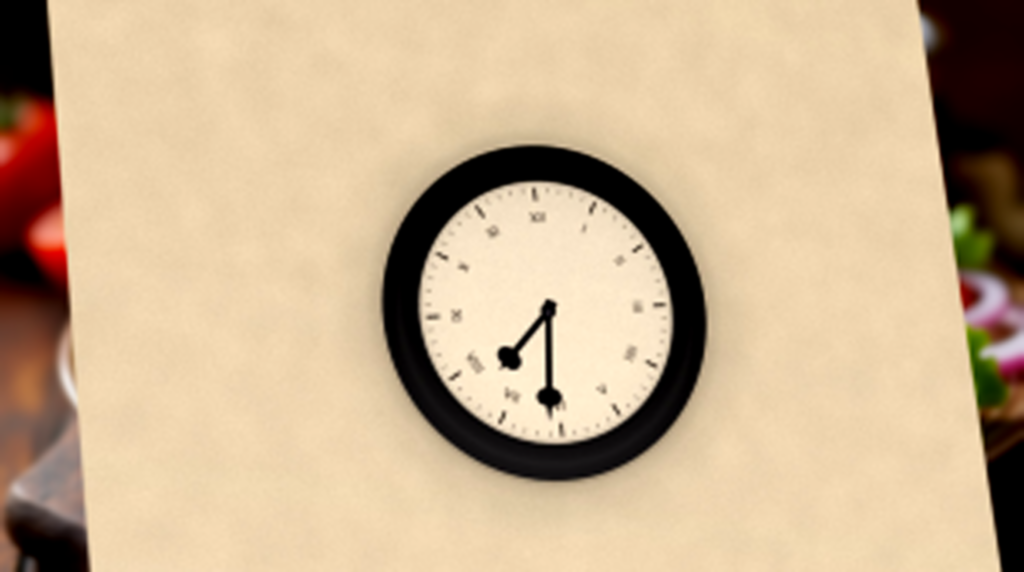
7:31
